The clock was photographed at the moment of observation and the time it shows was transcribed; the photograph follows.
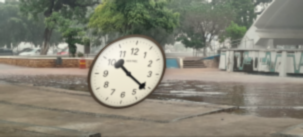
10:21
